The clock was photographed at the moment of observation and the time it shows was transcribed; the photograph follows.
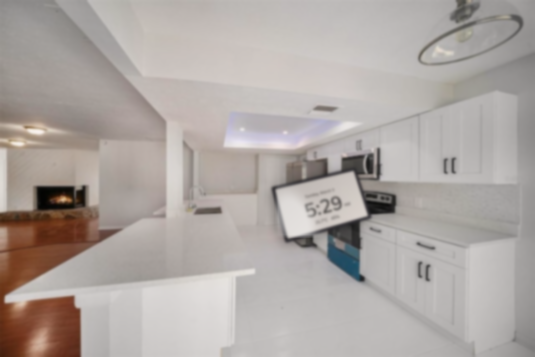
5:29
